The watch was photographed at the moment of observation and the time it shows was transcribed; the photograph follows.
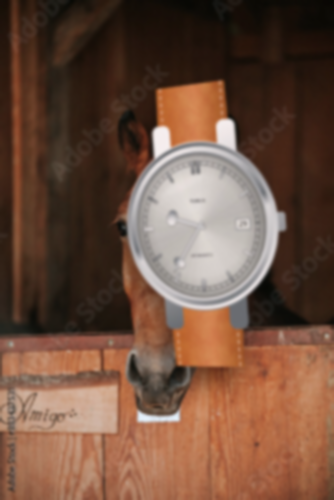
9:36
